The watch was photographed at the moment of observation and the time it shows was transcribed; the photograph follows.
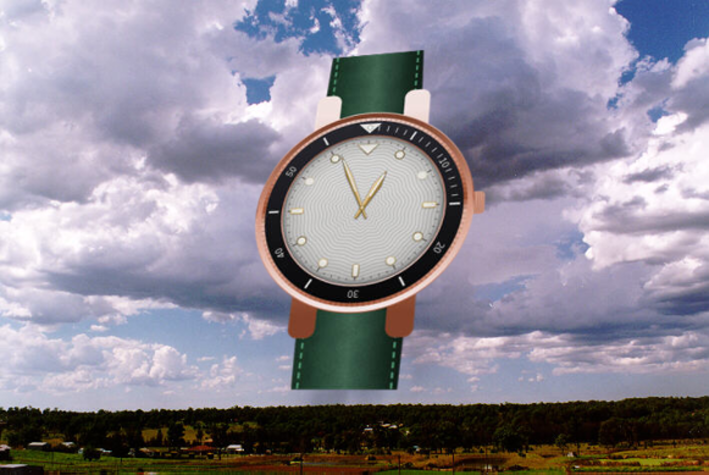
12:56
